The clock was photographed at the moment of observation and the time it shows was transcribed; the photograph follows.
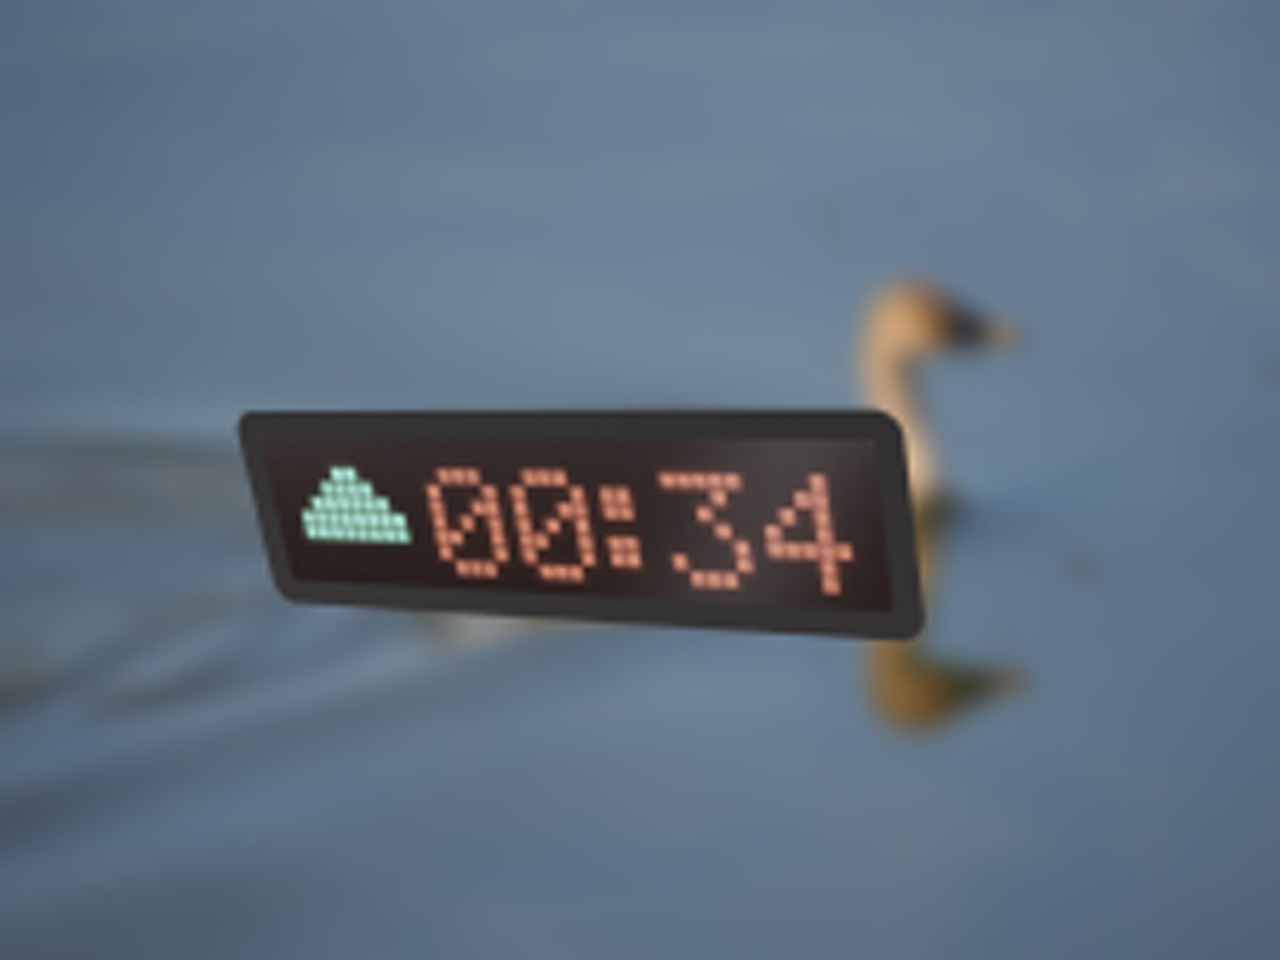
0:34
